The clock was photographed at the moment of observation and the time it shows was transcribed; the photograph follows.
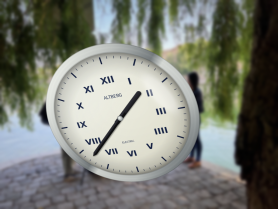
1:38
